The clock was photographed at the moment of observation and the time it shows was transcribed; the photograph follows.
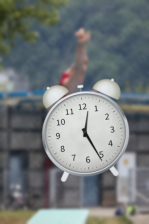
12:26
